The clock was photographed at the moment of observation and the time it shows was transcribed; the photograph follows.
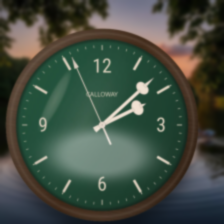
2:07:56
